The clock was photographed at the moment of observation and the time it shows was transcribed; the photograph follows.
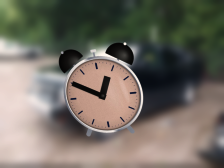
12:50
